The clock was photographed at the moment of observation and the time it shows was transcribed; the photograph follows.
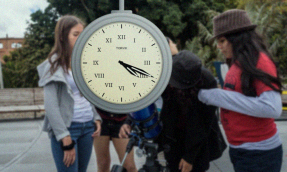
4:19
